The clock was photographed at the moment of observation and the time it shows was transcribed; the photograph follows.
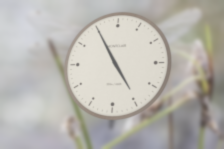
4:55
